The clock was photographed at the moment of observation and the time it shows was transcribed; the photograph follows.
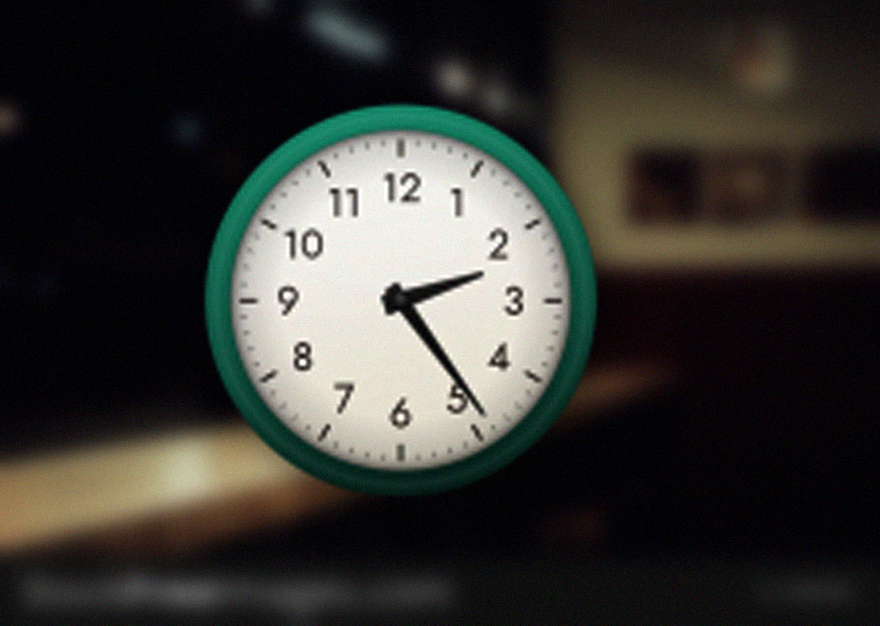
2:24
